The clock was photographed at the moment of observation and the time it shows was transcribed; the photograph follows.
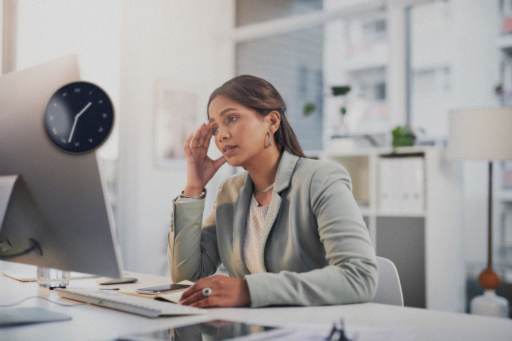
1:33
